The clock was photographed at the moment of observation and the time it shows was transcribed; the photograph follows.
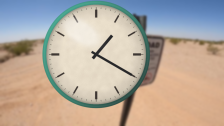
1:20
